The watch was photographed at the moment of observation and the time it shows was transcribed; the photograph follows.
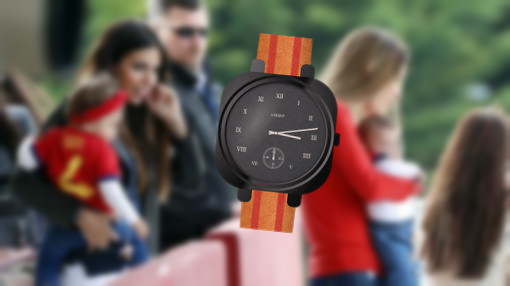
3:13
